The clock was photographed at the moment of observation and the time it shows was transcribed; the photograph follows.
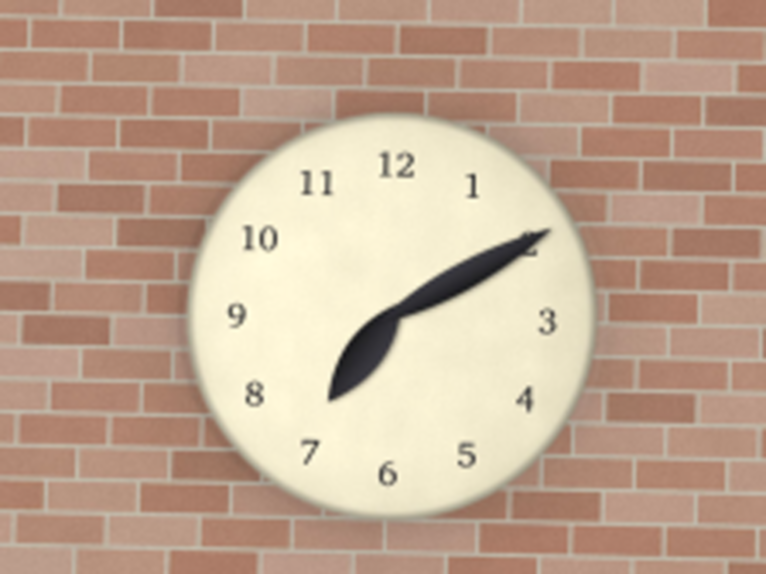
7:10
